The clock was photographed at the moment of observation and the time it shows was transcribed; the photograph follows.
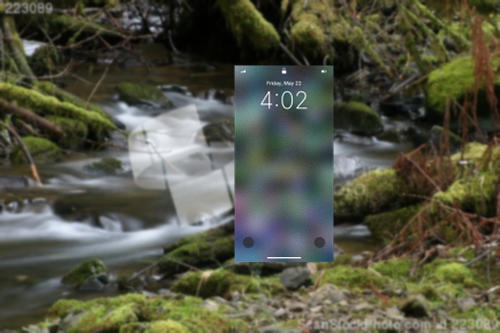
4:02
